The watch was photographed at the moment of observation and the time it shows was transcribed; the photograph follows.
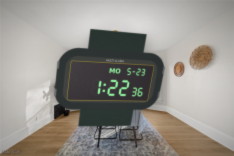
1:22:36
